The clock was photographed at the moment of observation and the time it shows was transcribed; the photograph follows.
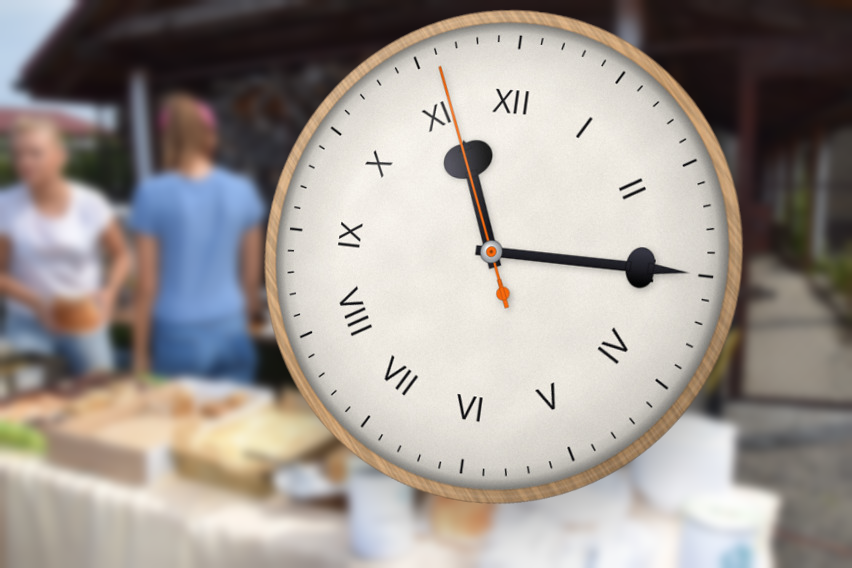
11:14:56
